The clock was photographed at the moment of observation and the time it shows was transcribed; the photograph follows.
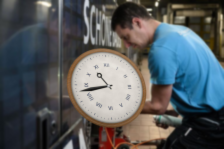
10:43
